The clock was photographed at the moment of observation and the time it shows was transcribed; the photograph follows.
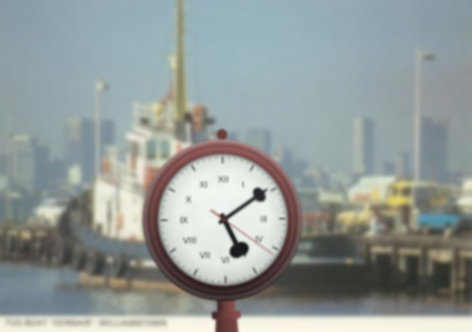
5:09:21
